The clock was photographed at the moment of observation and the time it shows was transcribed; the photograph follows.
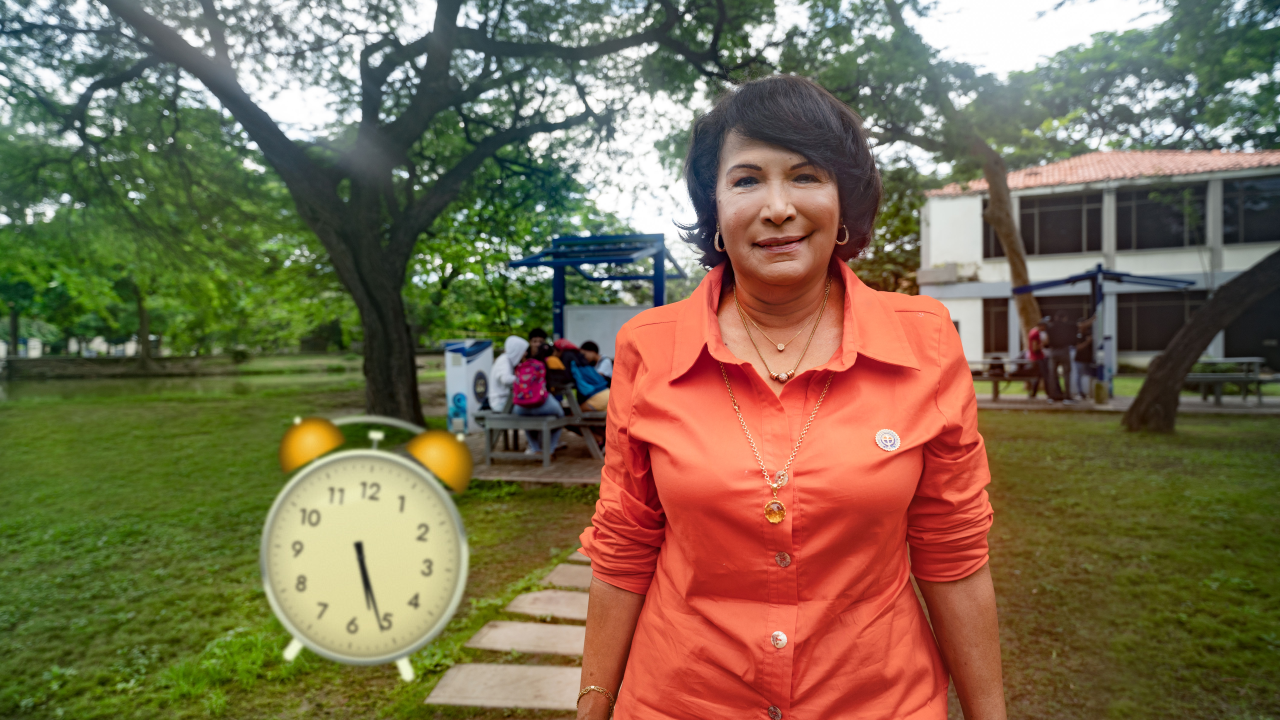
5:26
